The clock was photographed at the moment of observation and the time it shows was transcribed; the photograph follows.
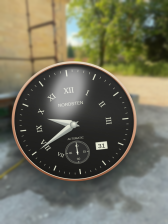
9:40
